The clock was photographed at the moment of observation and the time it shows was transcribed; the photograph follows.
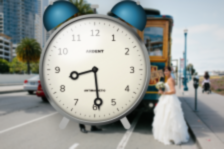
8:29
